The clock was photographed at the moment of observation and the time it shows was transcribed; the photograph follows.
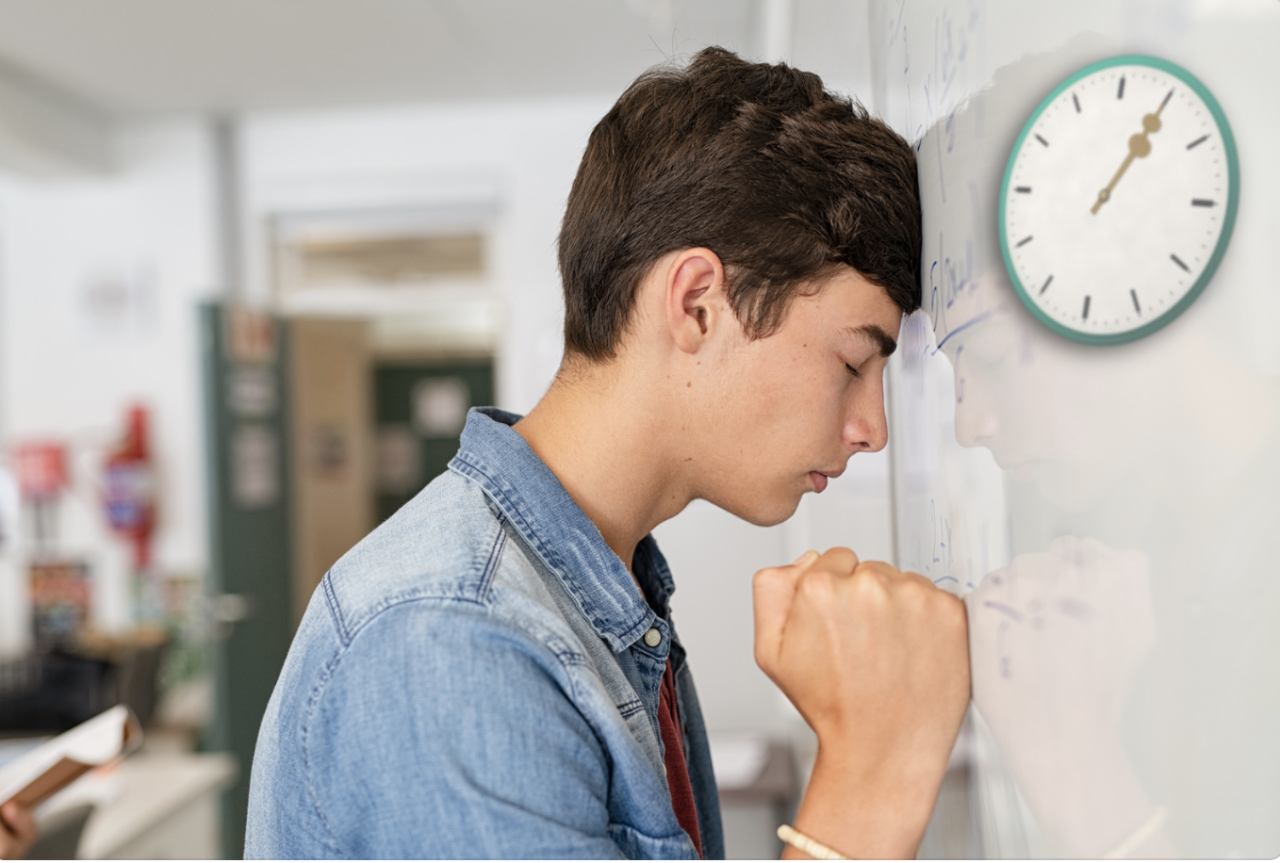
1:05
